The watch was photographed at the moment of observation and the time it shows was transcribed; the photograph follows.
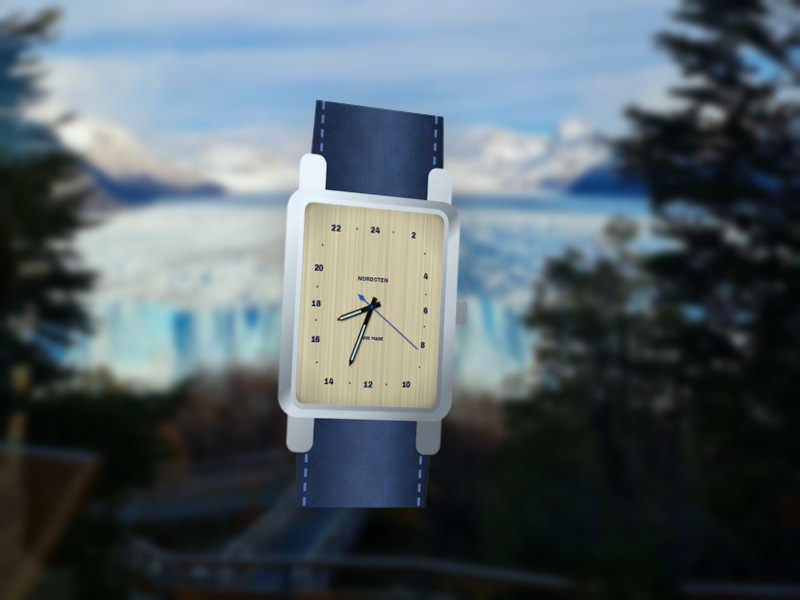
16:33:21
